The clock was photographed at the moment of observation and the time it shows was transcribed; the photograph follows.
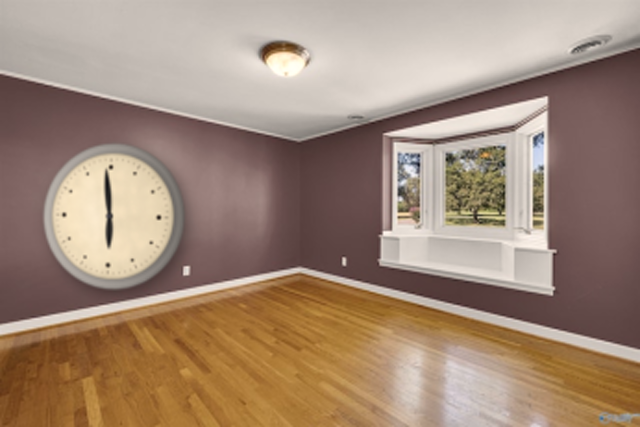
5:59
